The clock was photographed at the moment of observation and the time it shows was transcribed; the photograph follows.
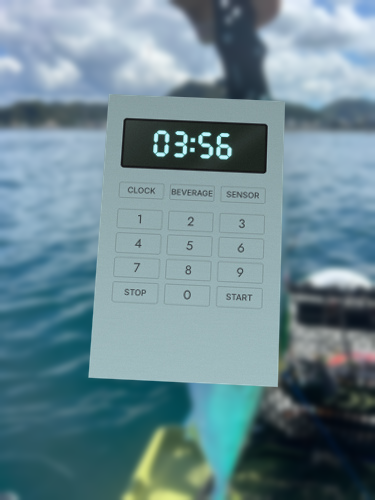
3:56
